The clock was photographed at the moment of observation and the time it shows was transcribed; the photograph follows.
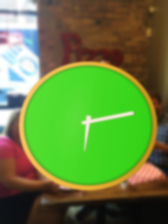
6:13
